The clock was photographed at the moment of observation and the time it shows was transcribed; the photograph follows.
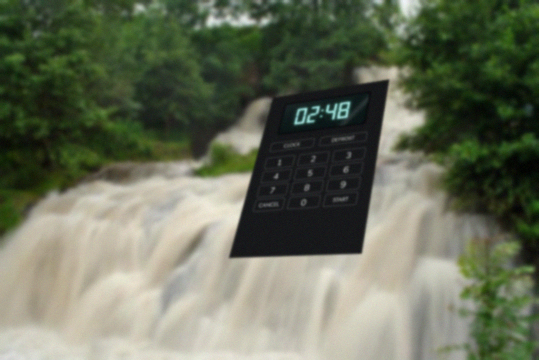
2:48
